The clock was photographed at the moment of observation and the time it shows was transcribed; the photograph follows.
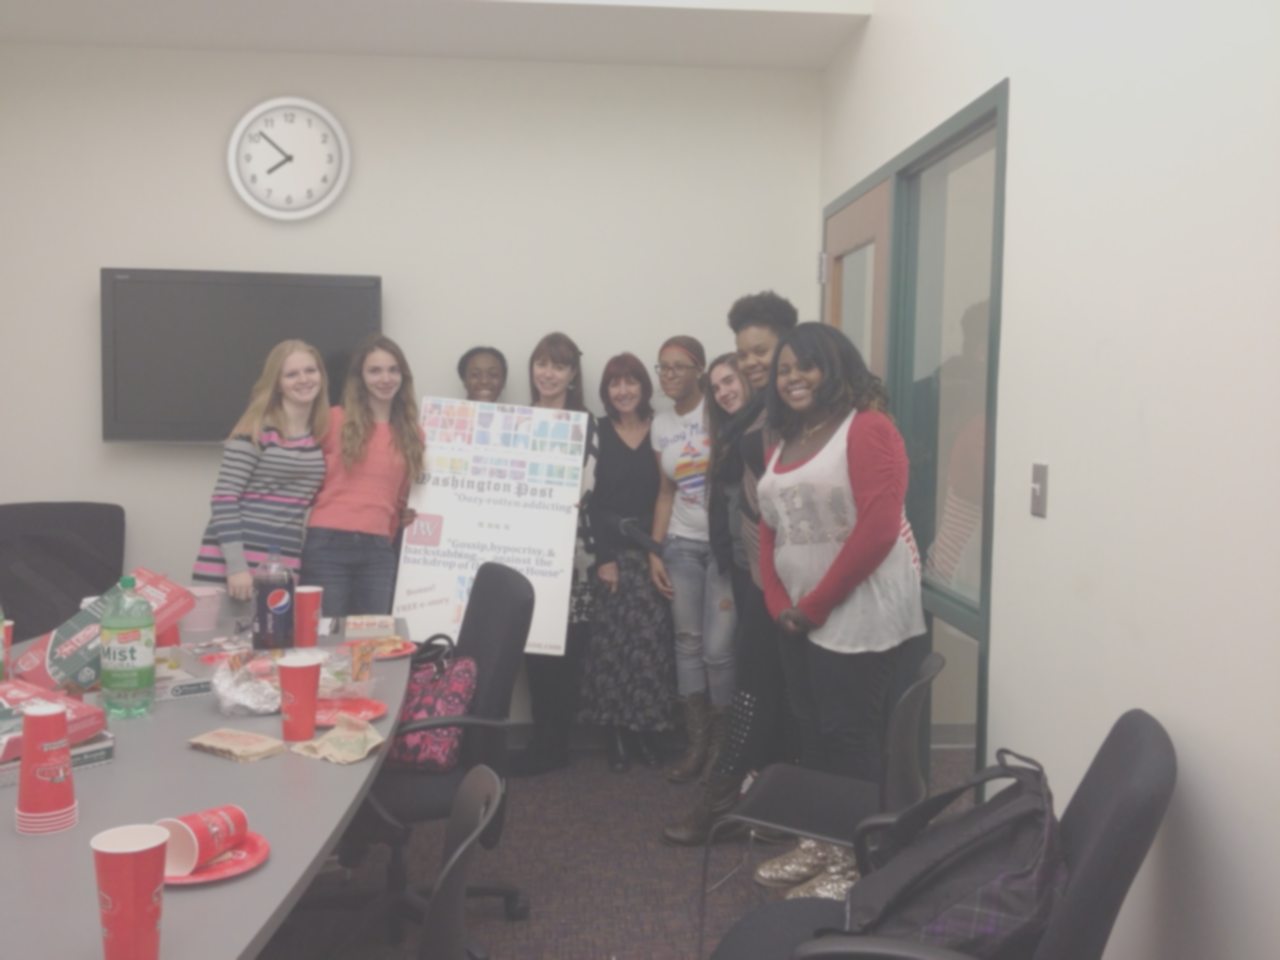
7:52
